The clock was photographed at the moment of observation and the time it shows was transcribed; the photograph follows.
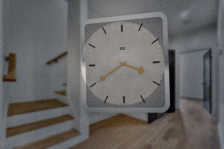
3:40
